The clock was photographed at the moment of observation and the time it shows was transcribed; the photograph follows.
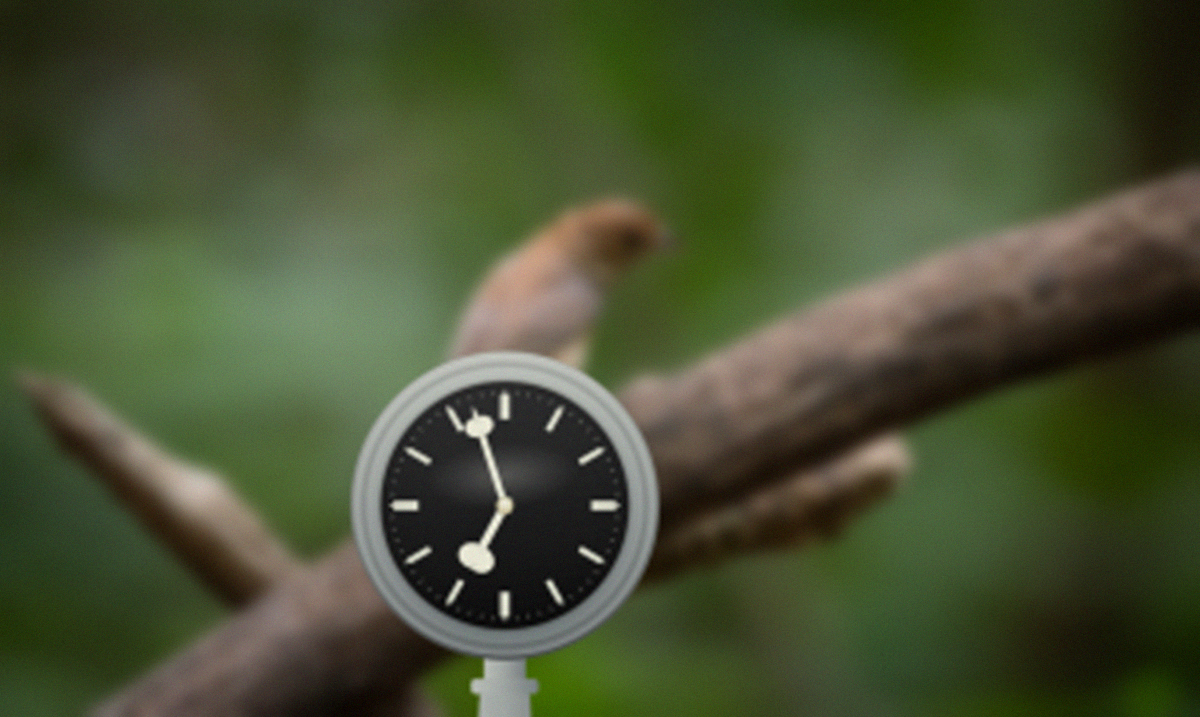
6:57
